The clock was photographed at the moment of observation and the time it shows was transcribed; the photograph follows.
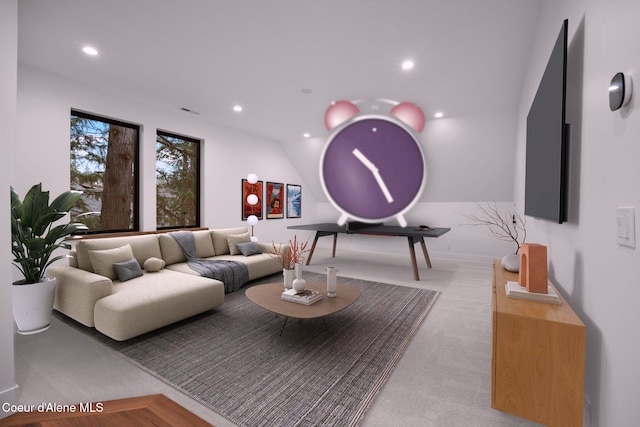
10:25
